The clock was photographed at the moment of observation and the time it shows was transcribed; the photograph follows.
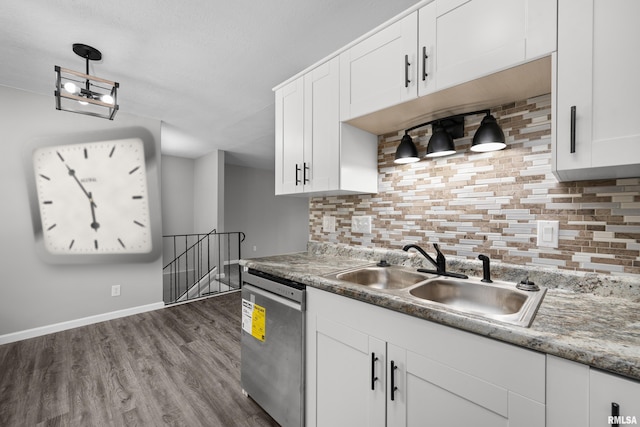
5:55
